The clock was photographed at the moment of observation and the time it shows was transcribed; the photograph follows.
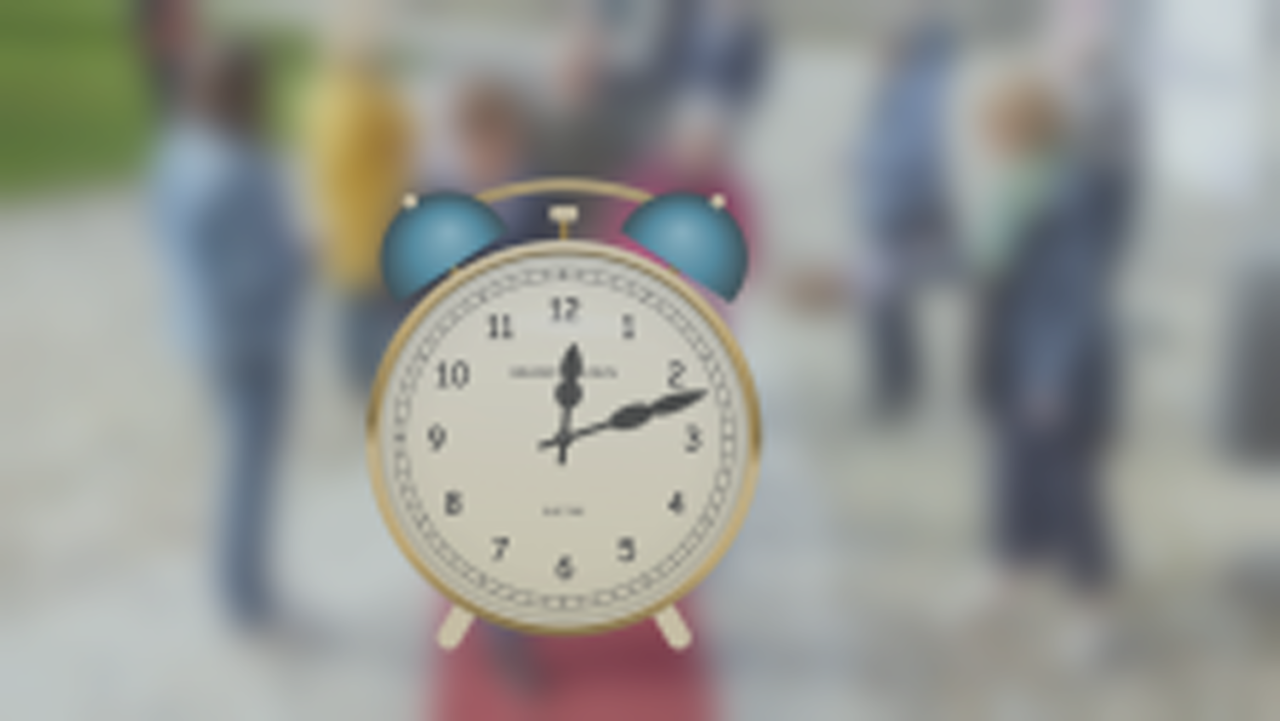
12:12
